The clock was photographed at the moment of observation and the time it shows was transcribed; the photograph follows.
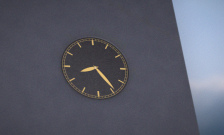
8:24
